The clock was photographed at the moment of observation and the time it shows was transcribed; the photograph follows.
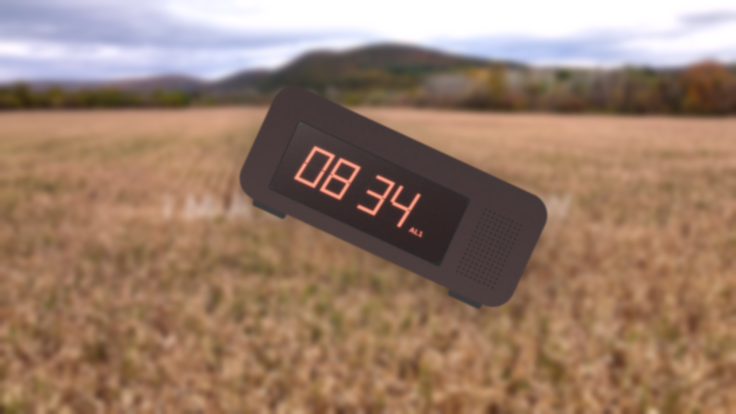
8:34
